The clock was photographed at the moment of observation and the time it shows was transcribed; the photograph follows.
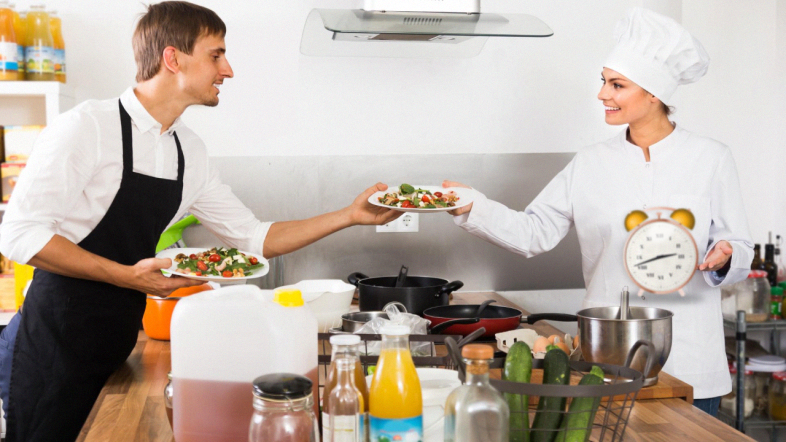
2:42
